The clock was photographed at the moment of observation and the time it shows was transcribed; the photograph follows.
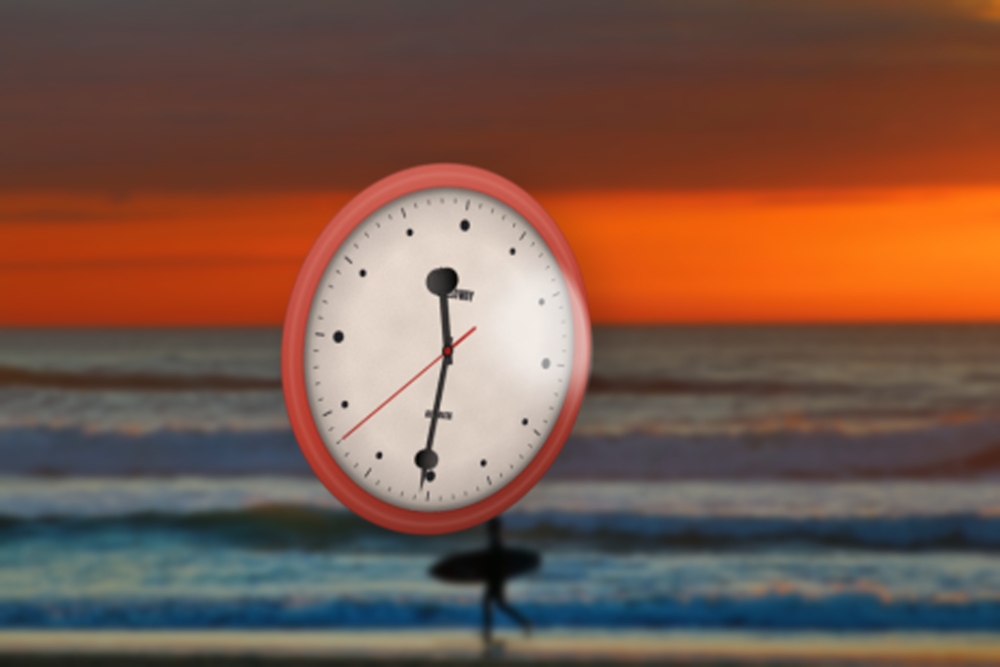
11:30:38
